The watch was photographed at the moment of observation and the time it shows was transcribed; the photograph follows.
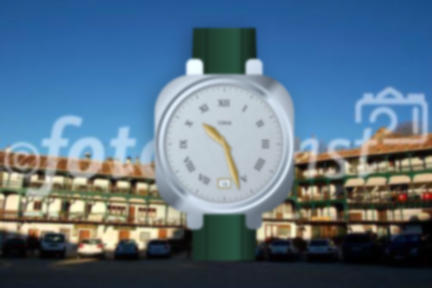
10:27
